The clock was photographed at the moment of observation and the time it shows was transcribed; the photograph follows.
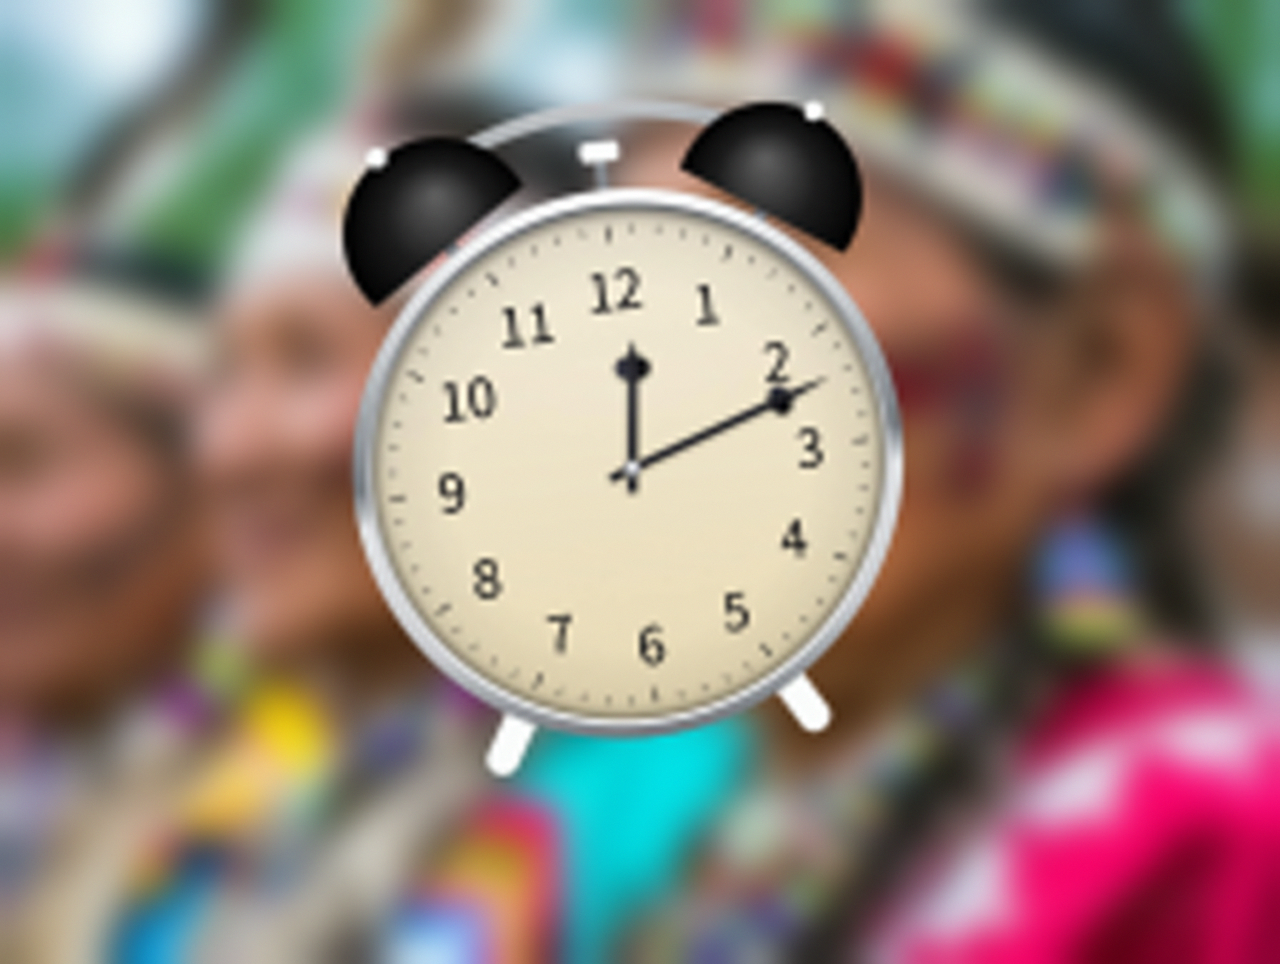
12:12
